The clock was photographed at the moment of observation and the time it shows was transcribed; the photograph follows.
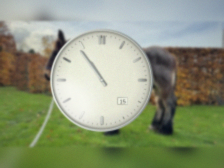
10:54
